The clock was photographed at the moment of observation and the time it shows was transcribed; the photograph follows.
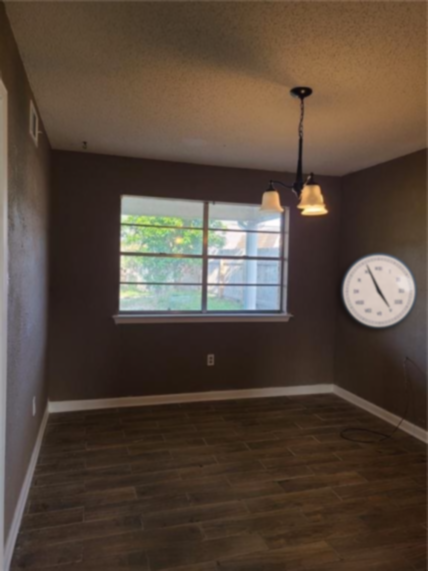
4:56
